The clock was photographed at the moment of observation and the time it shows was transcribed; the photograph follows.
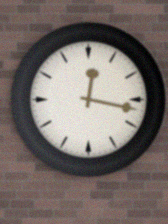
12:17
